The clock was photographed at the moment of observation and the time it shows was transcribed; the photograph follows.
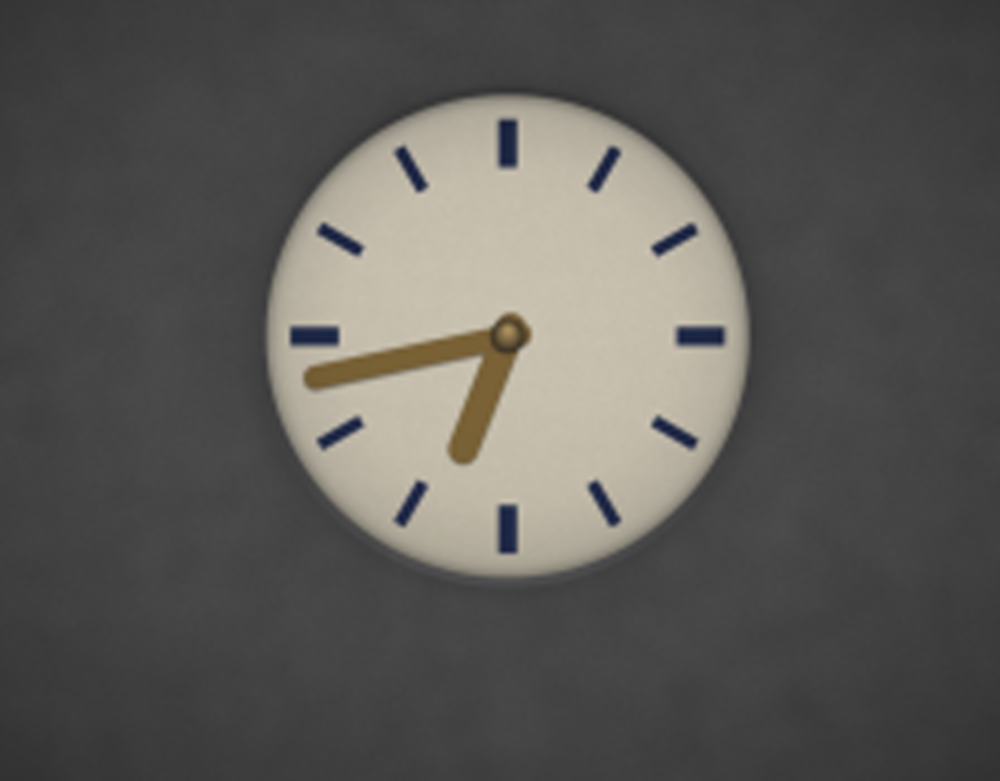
6:43
